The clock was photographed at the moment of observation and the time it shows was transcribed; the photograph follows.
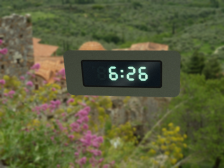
6:26
